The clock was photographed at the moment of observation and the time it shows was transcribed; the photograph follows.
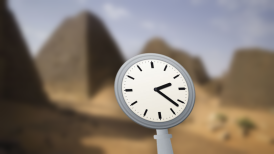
2:22
